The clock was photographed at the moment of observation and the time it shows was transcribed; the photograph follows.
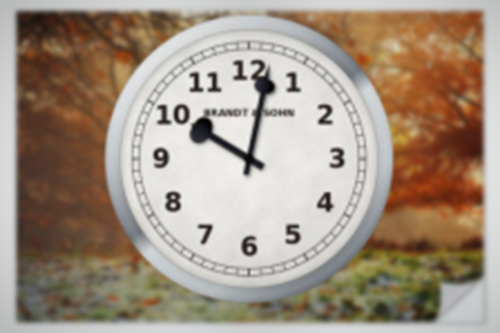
10:02
